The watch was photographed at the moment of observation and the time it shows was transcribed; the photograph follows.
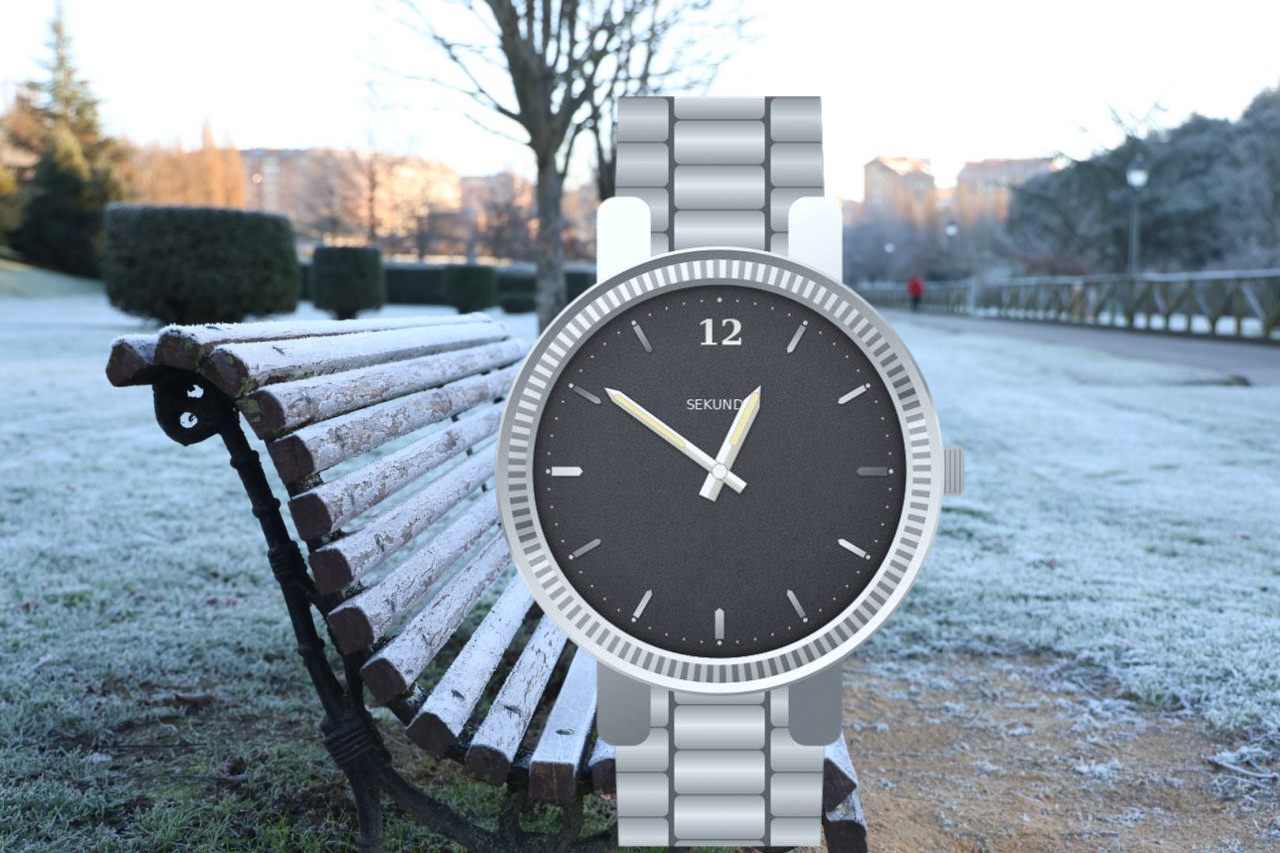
12:51
